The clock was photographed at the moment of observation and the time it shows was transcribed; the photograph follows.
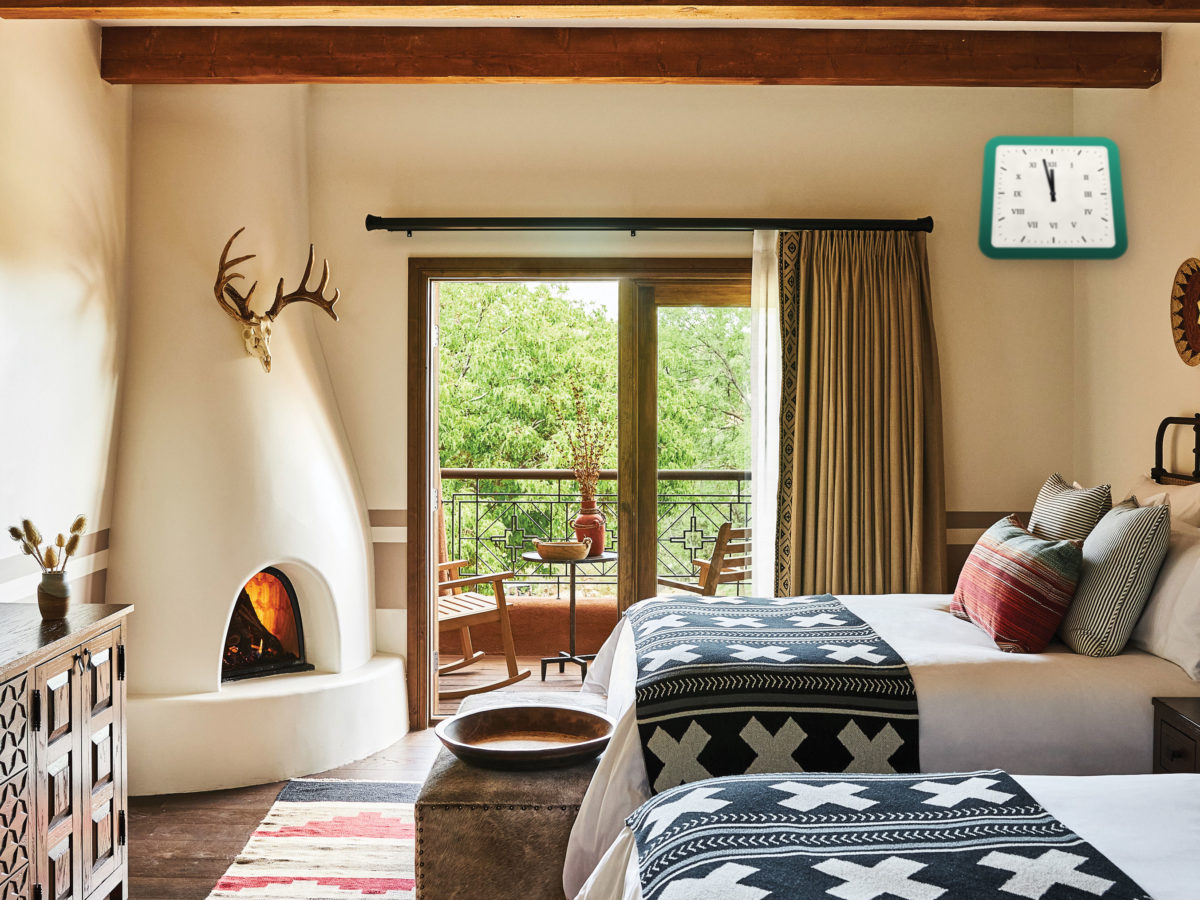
11:58
